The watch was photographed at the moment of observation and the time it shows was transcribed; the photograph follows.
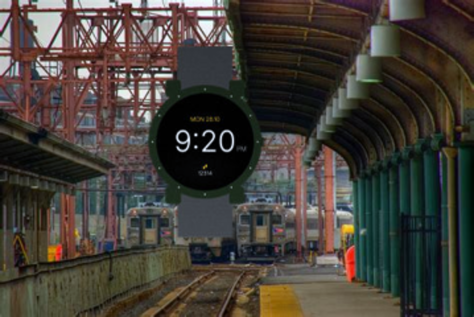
9:20
